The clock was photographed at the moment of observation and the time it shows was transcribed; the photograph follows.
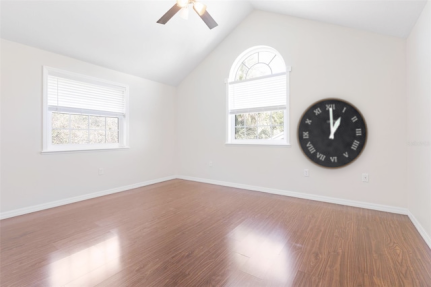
1:00
